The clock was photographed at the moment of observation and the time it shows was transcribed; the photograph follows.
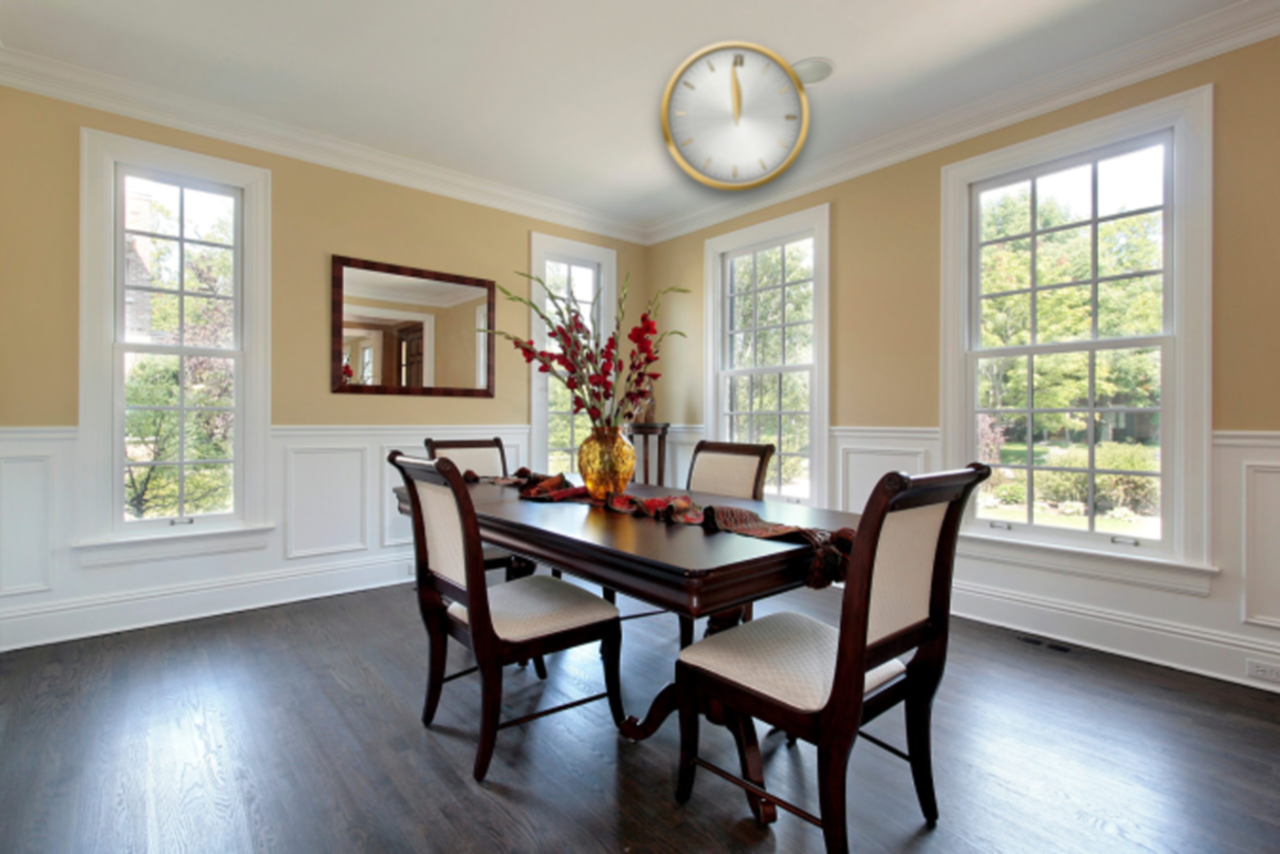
11:59
